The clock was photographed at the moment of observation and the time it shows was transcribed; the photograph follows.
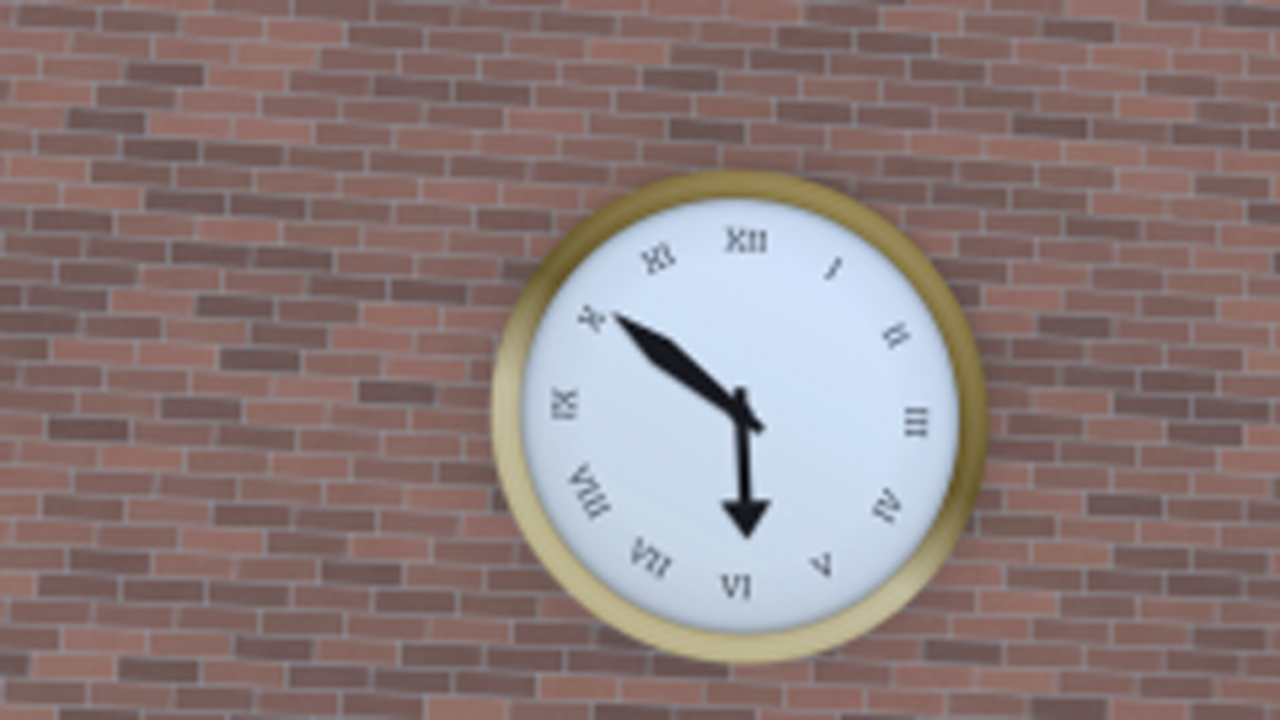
5:51
